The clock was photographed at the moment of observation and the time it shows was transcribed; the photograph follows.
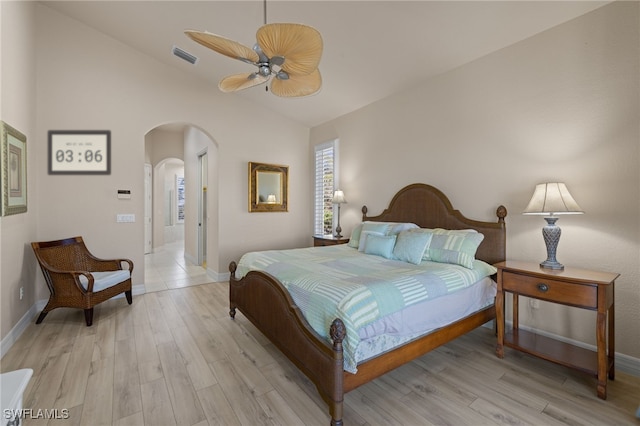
3:06
